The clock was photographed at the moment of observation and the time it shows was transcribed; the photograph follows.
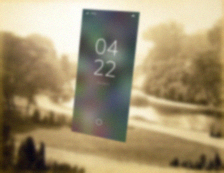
4:22
